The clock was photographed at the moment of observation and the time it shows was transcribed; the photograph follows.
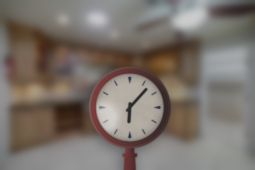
6:07
